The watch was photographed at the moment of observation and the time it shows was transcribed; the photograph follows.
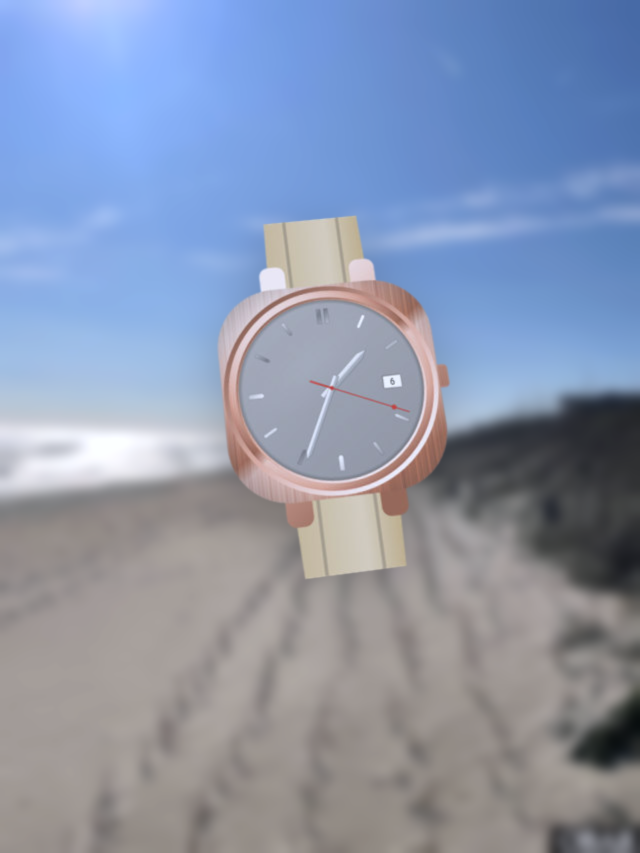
1:34:19
